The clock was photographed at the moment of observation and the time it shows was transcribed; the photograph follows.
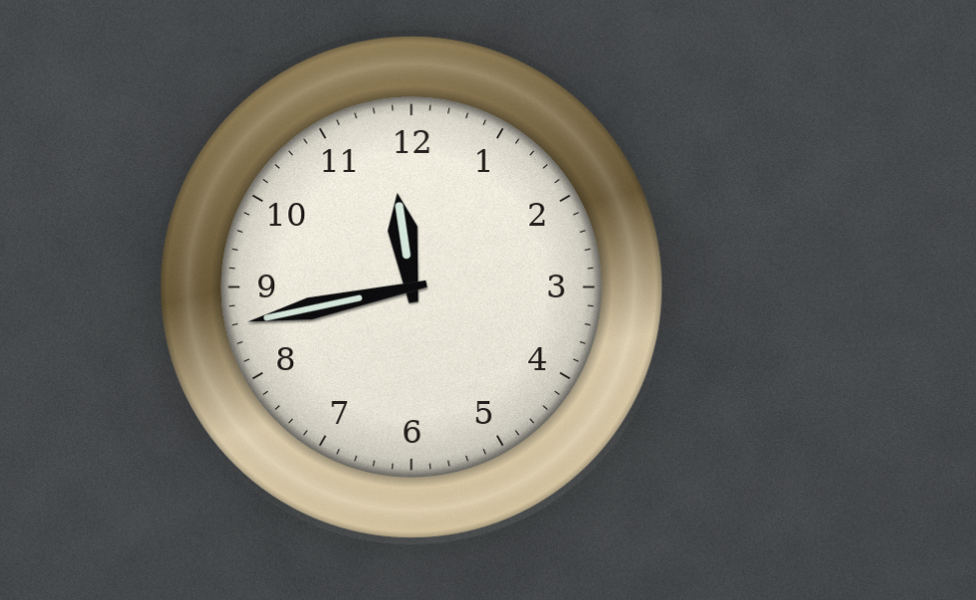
11:43
